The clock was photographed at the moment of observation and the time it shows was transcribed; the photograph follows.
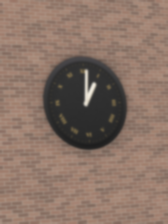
1:01
